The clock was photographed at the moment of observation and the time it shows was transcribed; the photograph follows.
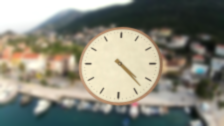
4:23
